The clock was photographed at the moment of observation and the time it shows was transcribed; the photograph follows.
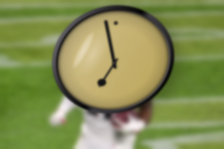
6:58
